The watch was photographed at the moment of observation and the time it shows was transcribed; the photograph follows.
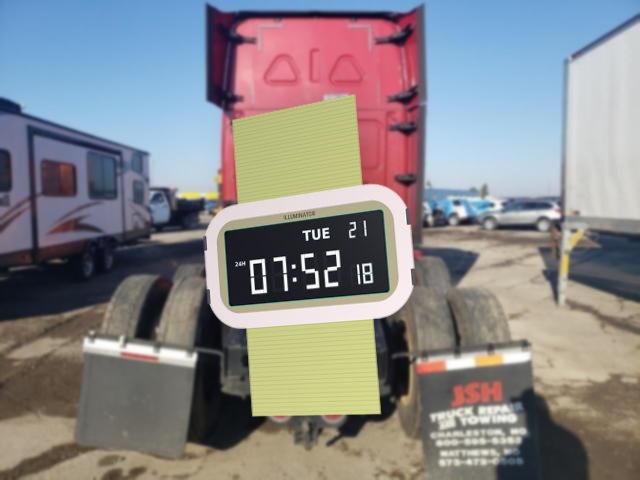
7:52:18
